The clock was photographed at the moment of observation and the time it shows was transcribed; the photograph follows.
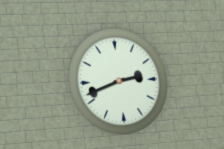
2:42
